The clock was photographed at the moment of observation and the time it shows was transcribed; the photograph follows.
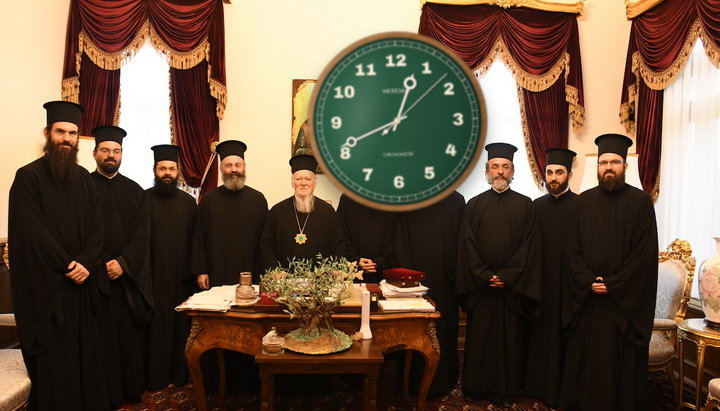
12:41:08
